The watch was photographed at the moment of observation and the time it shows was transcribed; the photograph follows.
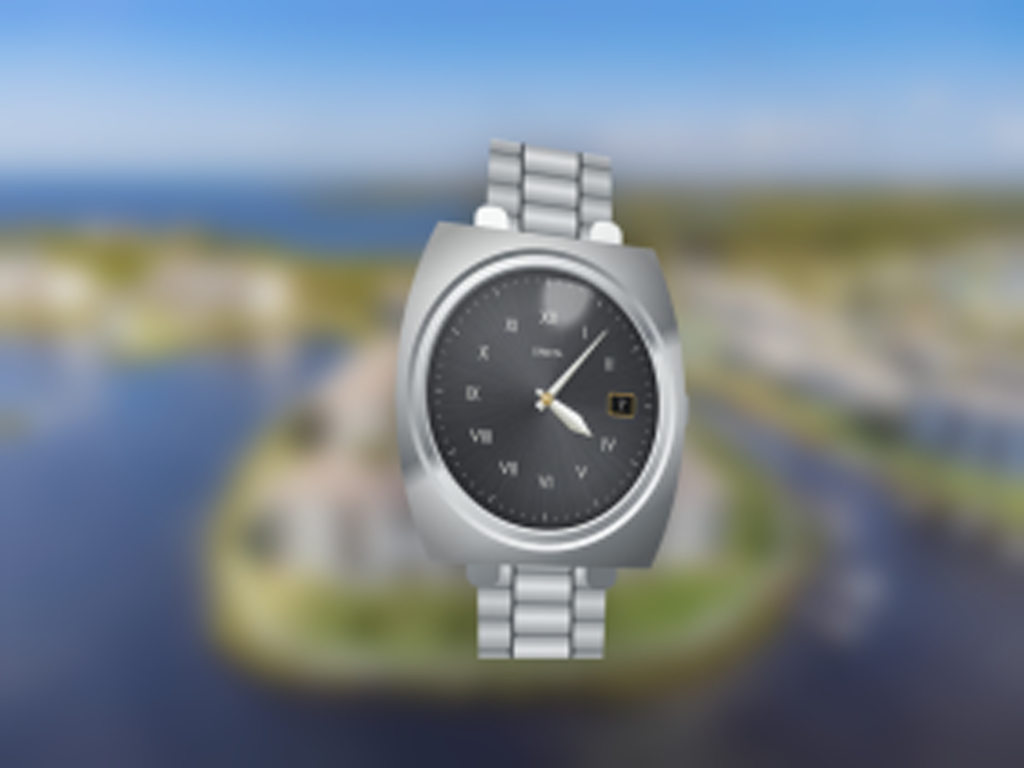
4:07
